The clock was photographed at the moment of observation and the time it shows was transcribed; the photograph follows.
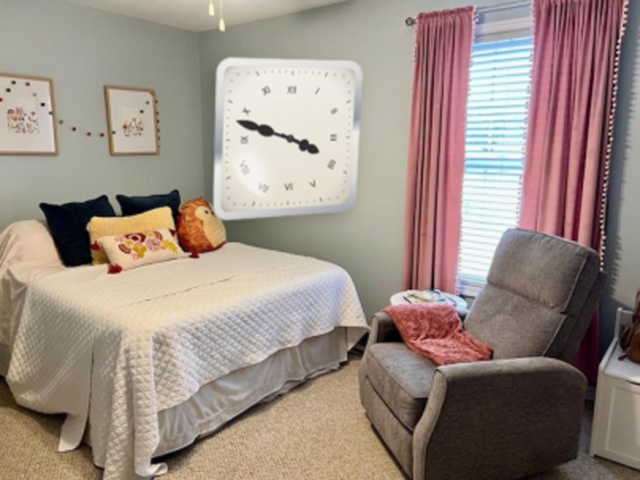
3:48
